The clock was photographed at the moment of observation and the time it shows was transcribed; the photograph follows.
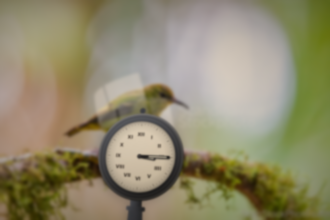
3:15
